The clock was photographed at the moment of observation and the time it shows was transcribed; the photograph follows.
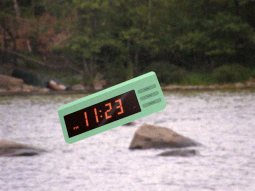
11:23
